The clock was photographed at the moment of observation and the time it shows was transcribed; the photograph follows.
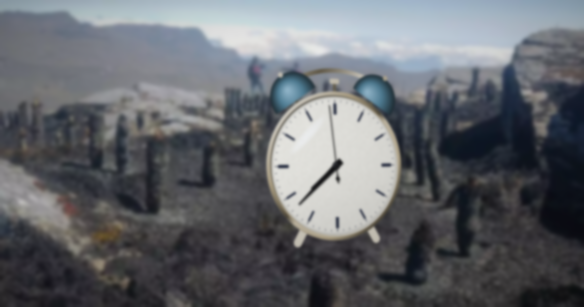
7:37:59
